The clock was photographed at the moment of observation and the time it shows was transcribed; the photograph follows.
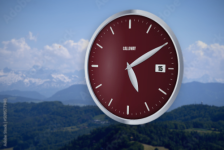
5:10
